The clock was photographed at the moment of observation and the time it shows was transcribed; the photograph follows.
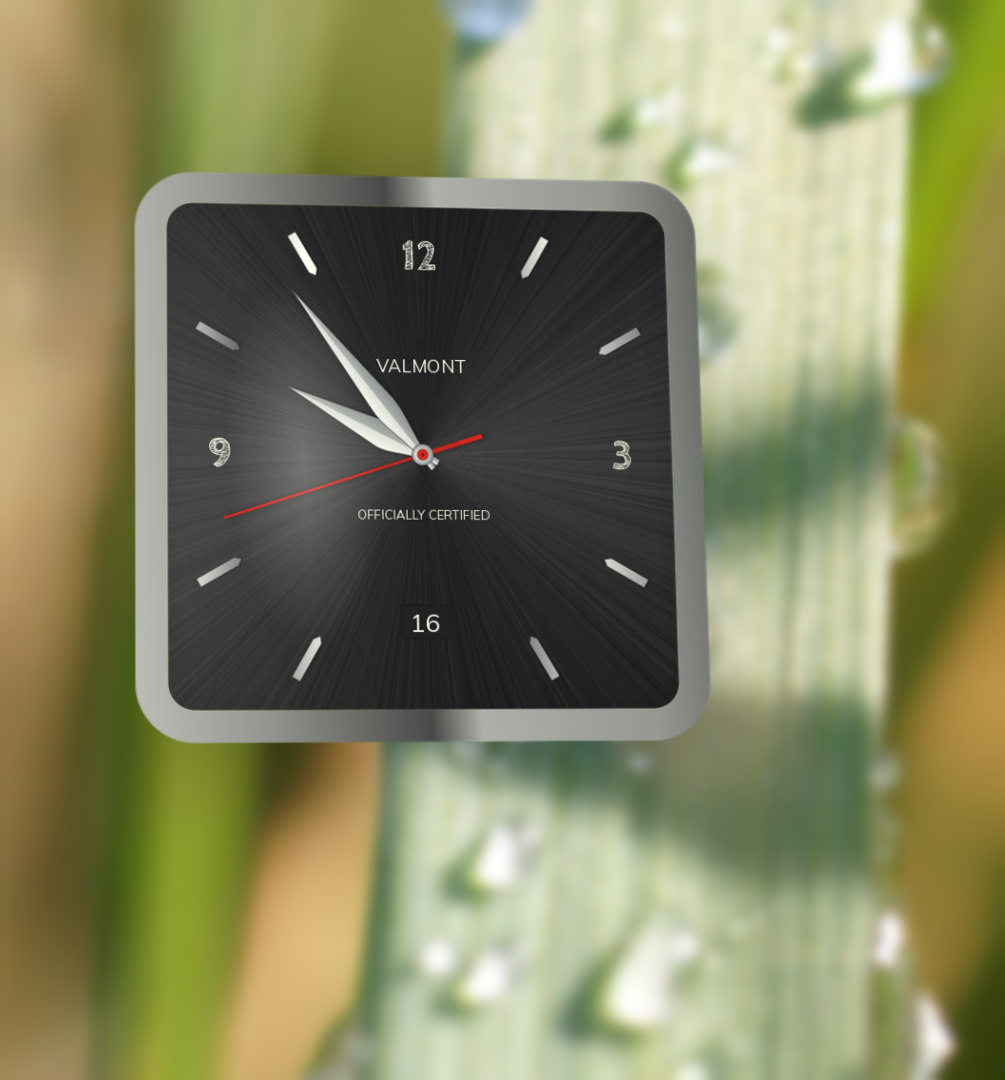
9:53:42
